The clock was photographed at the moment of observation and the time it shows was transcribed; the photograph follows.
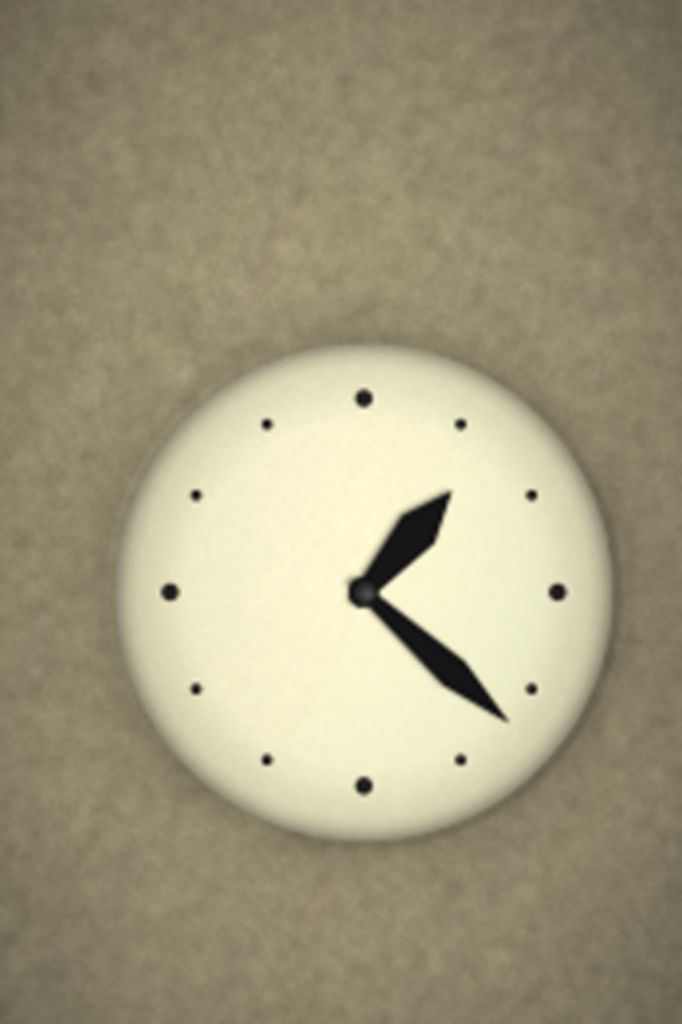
1:22
